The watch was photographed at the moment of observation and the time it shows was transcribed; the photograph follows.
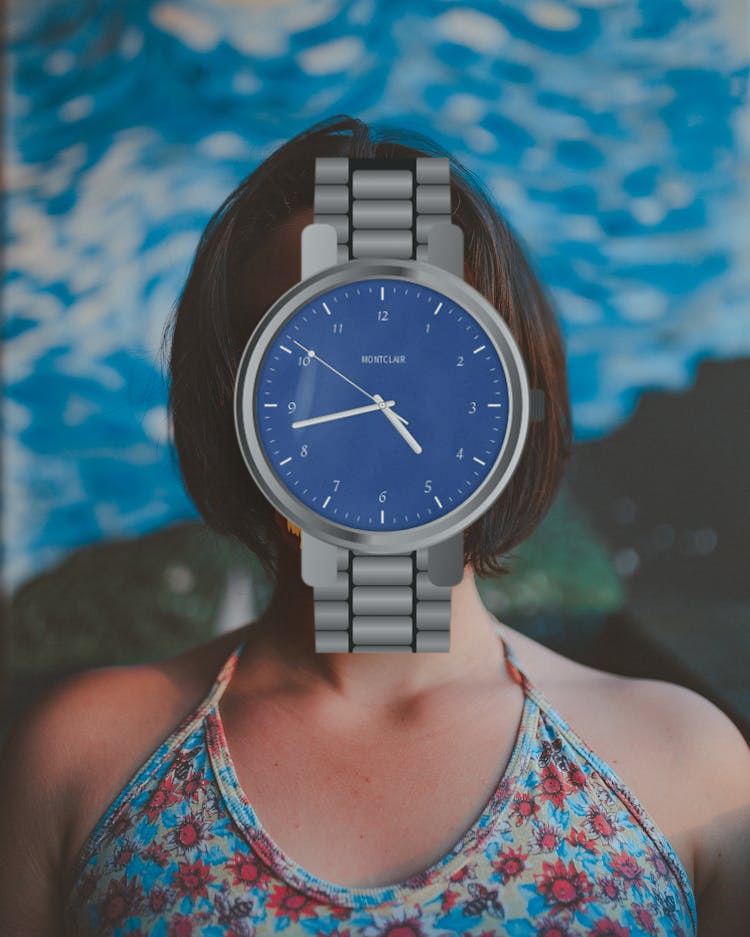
4:42:51
